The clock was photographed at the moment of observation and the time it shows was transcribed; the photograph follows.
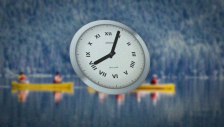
8:04
